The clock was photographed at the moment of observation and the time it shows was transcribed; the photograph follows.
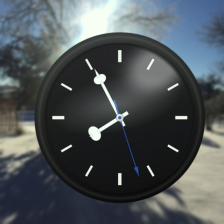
7:55:27
